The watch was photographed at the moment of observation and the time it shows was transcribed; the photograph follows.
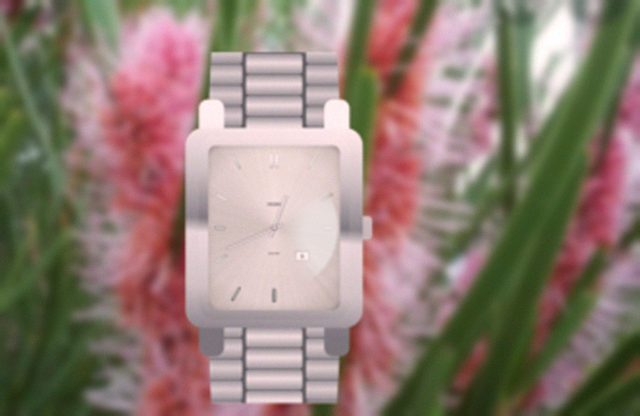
12:41
